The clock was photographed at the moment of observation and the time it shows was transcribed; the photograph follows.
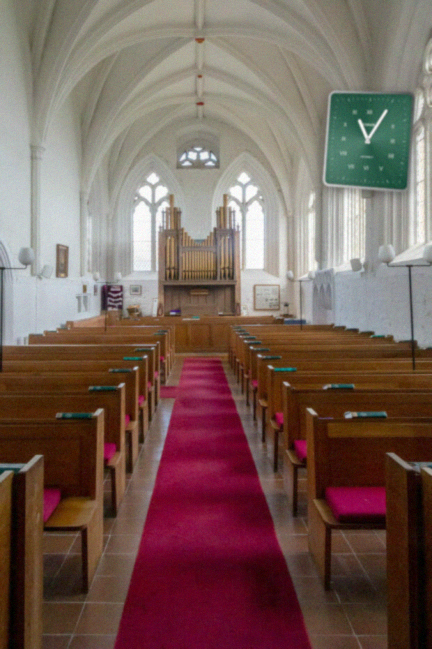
11:05
